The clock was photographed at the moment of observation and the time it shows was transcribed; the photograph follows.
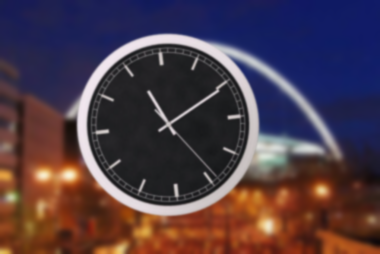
11:10:24
